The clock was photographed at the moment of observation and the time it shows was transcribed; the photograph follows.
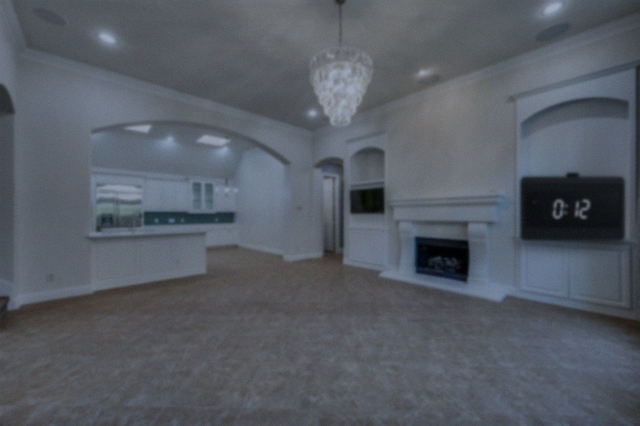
0:12
